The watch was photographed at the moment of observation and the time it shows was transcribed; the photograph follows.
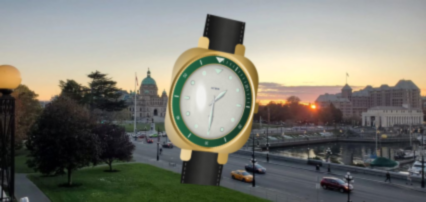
1:30
